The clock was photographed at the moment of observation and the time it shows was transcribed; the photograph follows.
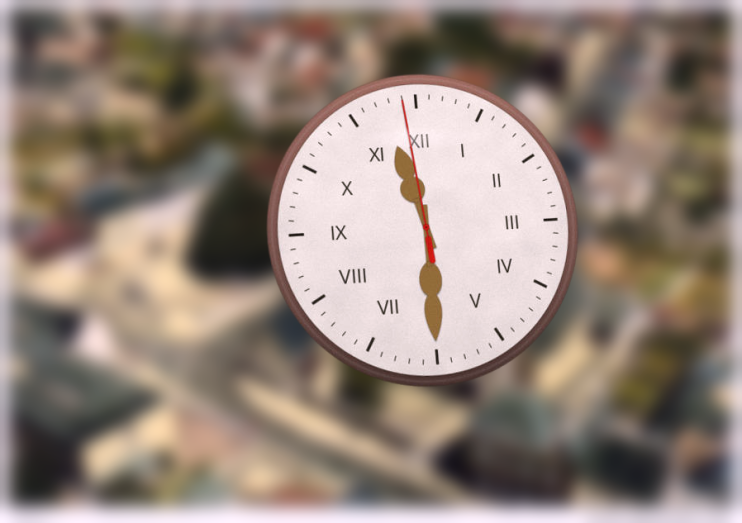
11:29:59
